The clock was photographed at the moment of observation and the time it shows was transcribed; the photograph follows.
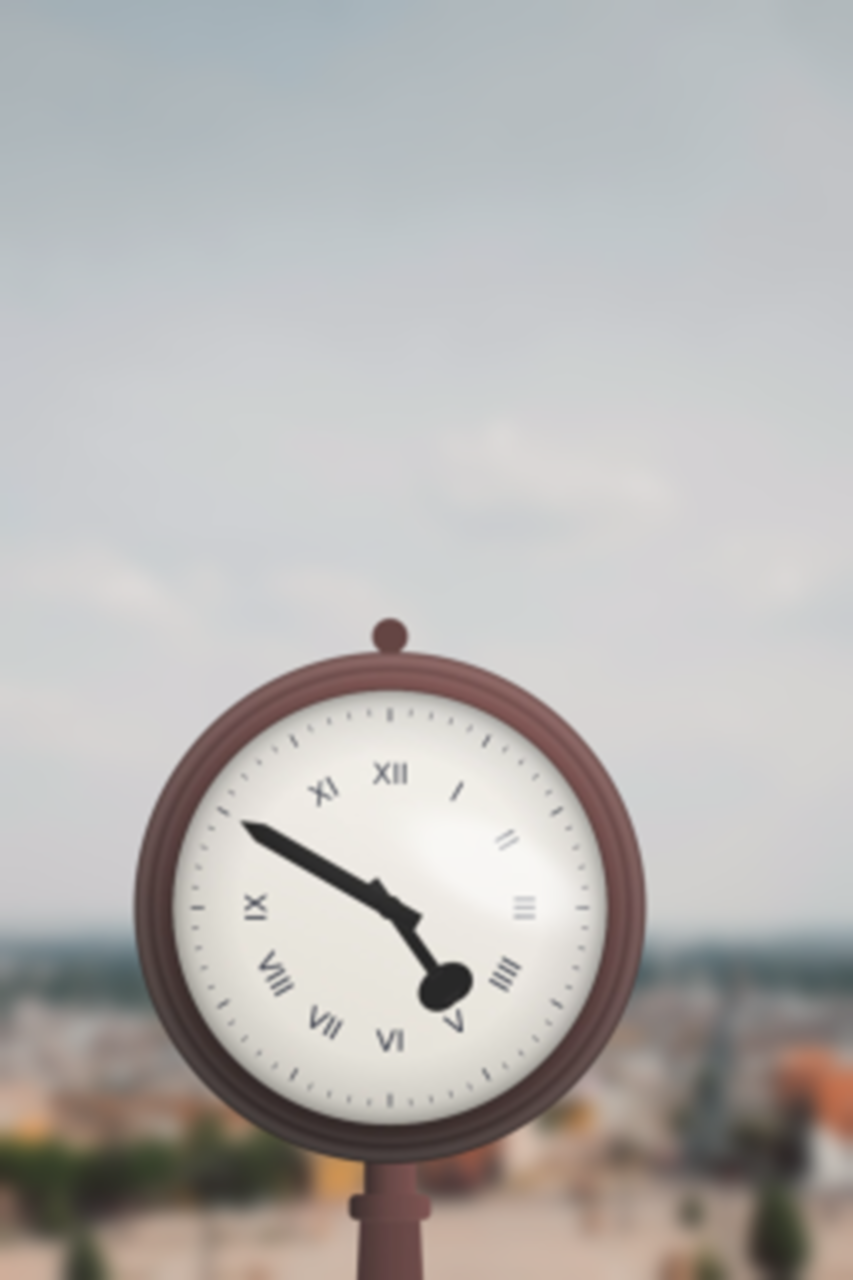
4:50
